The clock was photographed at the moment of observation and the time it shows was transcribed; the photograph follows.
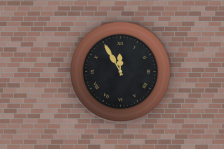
11:55
